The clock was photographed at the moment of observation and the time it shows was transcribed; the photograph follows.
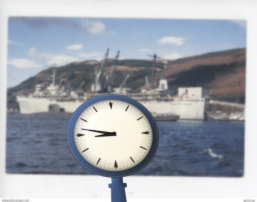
8:47
